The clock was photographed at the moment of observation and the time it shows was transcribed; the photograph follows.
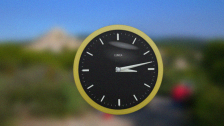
3:13
